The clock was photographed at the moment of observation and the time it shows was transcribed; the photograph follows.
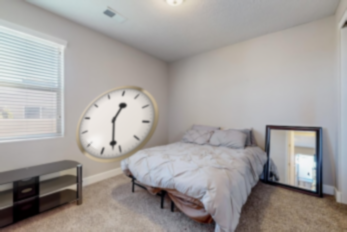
12:27
